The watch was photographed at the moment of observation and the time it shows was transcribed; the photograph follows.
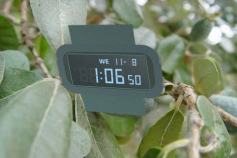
1:06:50
